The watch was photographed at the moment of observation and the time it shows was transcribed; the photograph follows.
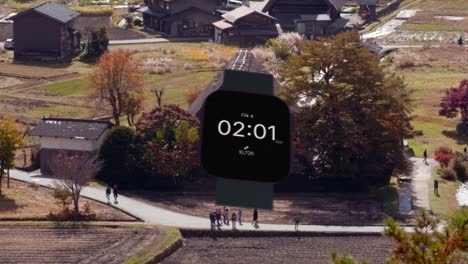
2:01
